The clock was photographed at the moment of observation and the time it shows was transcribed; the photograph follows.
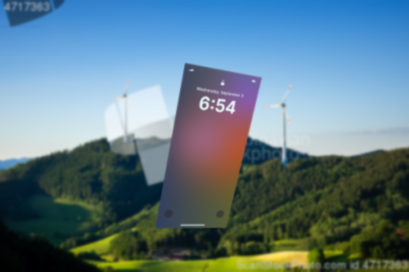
6:54
